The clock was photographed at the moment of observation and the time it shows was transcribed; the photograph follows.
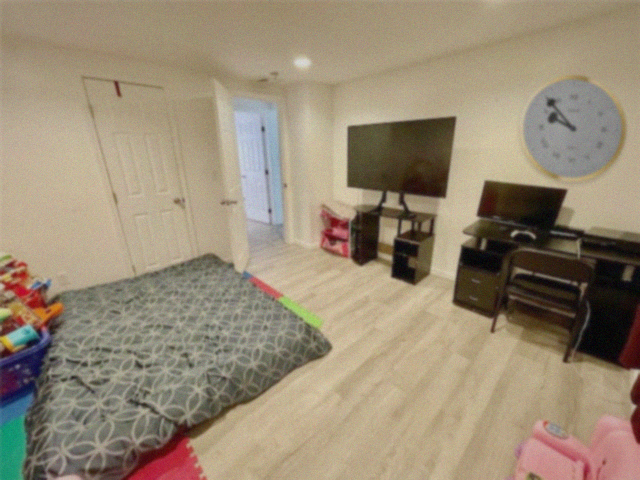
9:53
